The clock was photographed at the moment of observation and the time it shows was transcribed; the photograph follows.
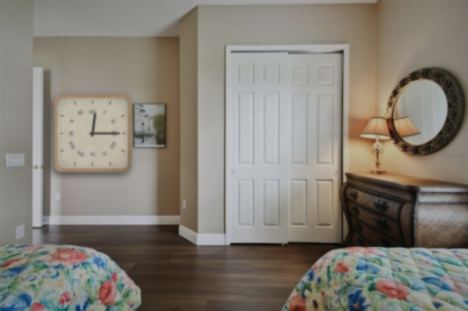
12:15
